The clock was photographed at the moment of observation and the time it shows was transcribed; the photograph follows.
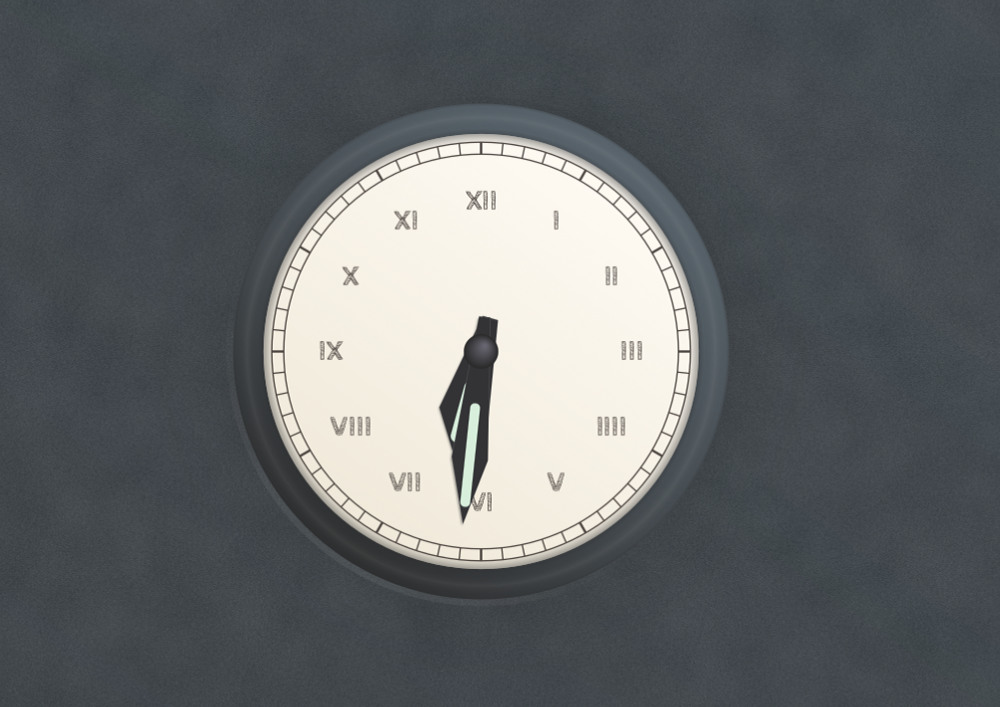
6:31
